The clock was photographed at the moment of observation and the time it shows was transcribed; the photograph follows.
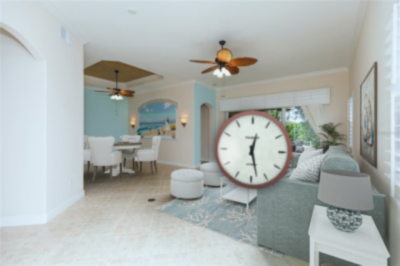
12:28
